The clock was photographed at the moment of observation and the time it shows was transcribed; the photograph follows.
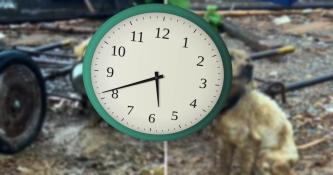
5:41
